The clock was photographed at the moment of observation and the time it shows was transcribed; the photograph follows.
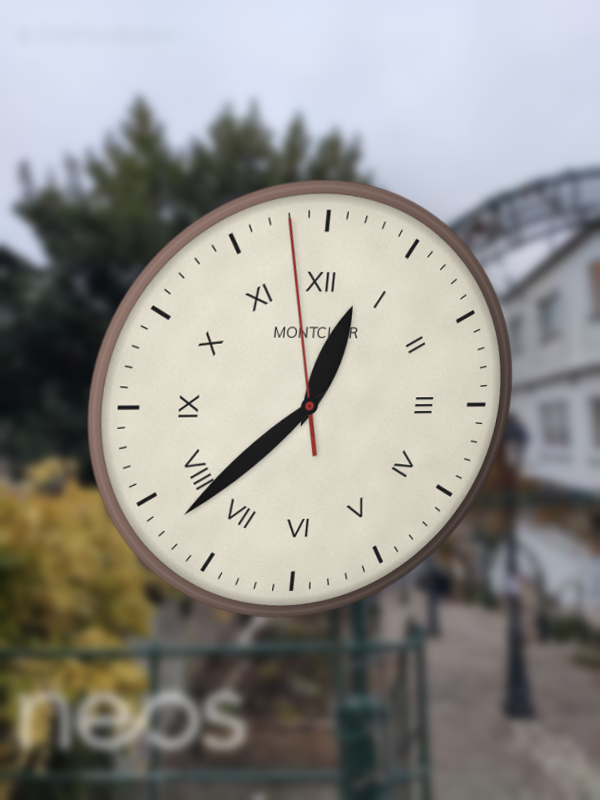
12:37:58
